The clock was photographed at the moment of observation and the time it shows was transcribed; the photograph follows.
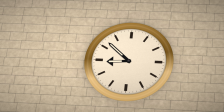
8:52
